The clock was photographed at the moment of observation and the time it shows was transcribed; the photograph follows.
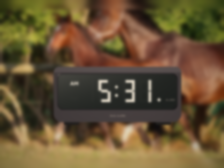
5:31
